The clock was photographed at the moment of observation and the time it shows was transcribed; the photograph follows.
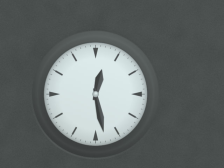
12:28
